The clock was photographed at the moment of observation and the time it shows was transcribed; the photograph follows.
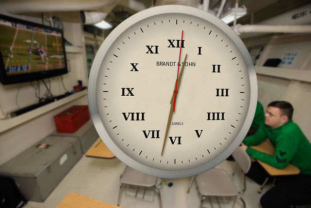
12:32:01
